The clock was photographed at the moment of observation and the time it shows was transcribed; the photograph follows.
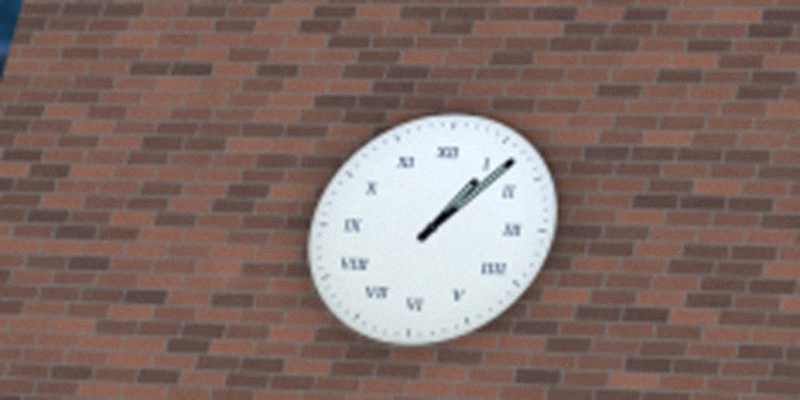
1:07
